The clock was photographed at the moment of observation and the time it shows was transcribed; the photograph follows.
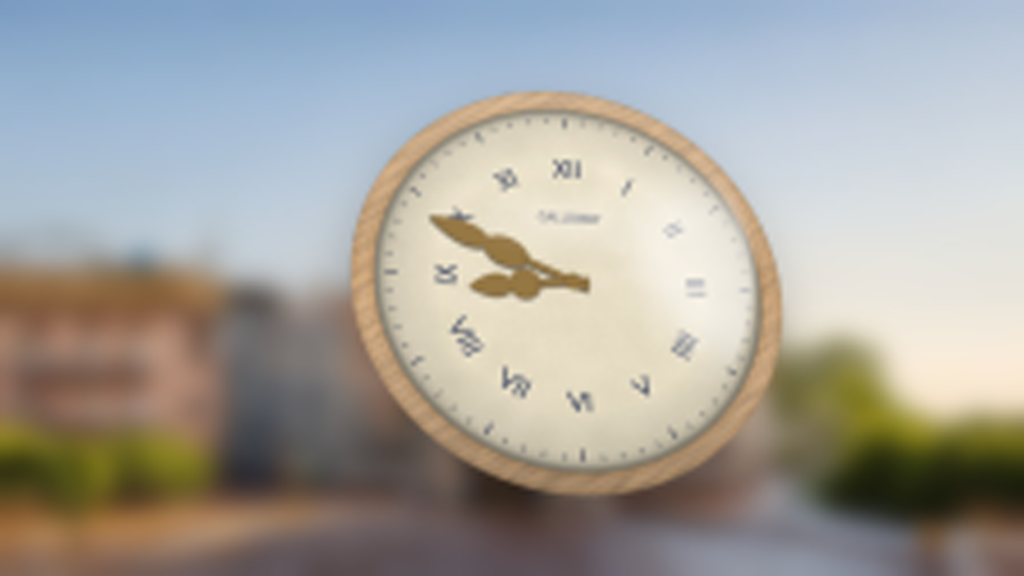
8:49
